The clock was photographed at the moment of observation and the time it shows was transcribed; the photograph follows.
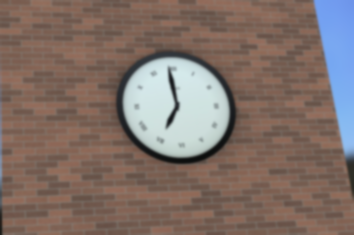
6:59
